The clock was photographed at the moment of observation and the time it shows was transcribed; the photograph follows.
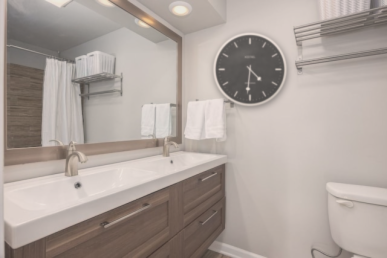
4:31
